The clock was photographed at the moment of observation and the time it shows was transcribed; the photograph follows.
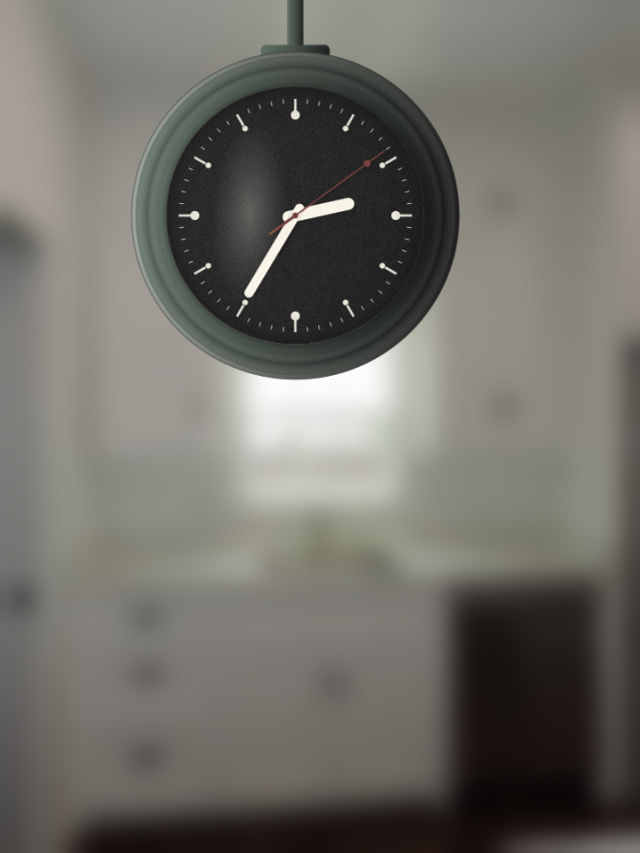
2:35:09
